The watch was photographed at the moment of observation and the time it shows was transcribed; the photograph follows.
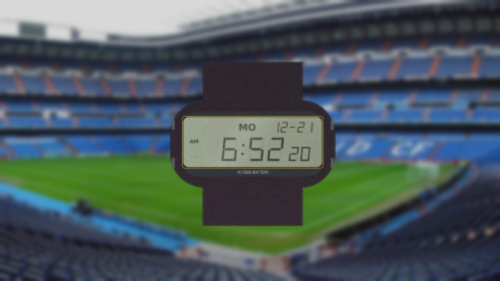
6:52:20
